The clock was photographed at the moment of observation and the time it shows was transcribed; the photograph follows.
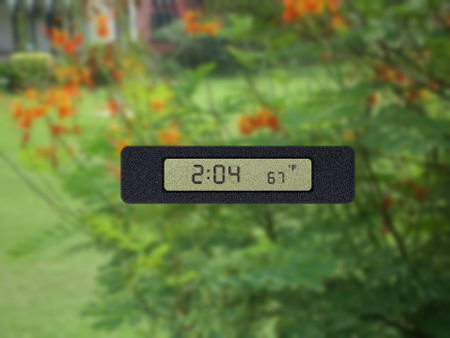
2:04
